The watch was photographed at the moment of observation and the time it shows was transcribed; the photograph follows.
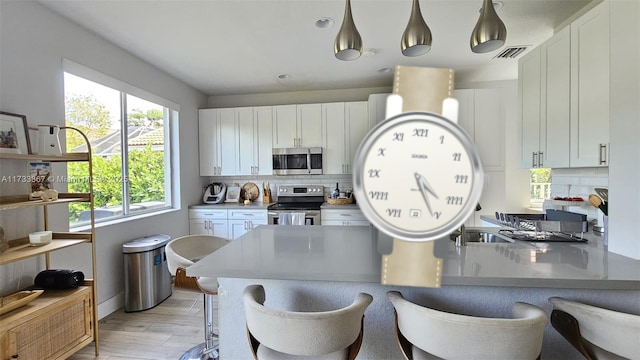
4:26
